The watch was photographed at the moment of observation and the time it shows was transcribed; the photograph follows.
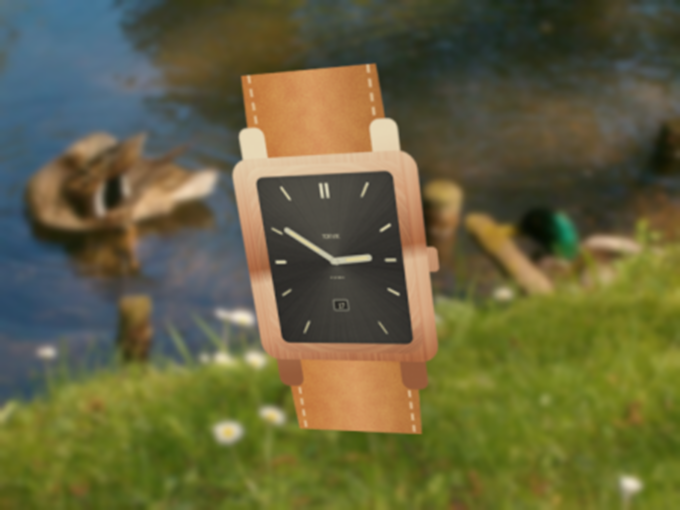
2:51
